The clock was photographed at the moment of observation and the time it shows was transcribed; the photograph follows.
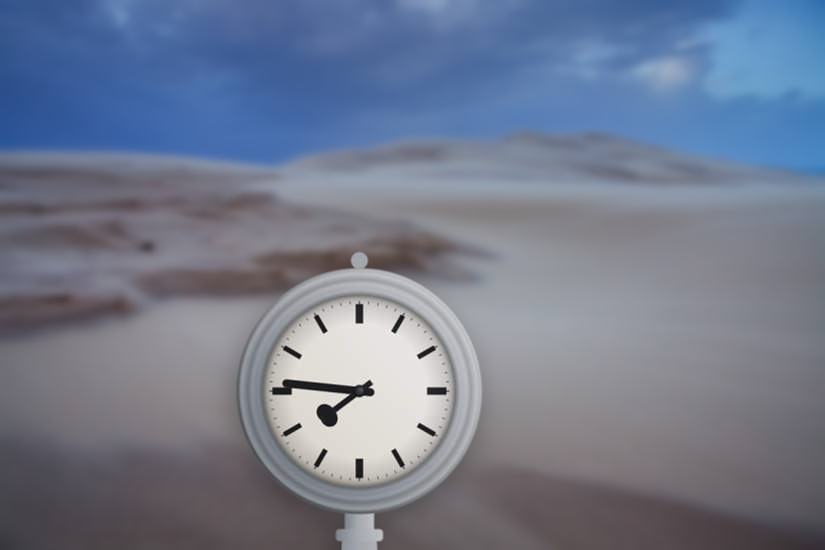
7:46
